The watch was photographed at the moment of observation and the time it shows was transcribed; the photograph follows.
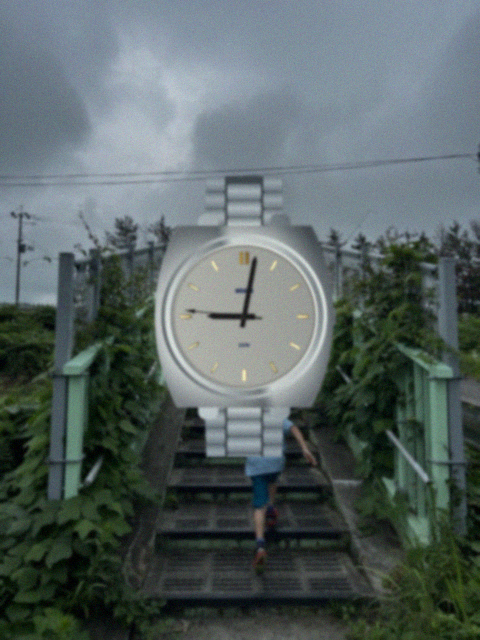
9:01:46
